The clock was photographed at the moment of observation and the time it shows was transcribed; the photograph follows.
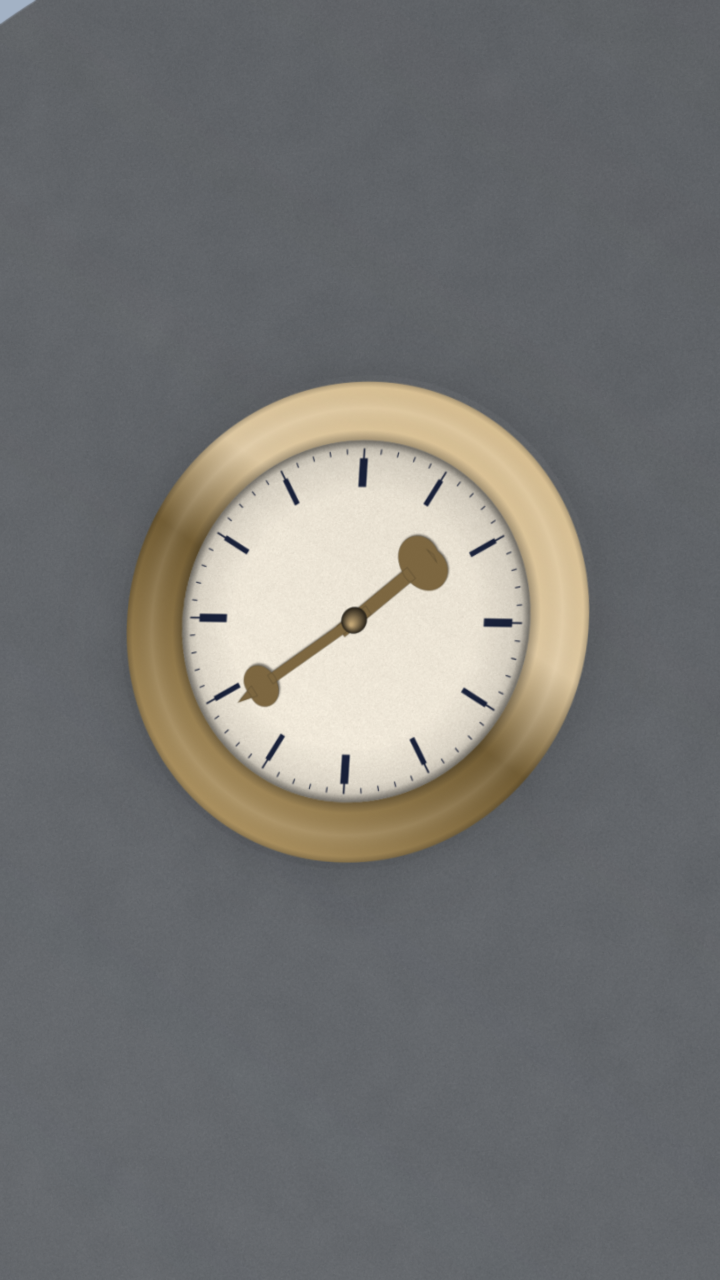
1:39
